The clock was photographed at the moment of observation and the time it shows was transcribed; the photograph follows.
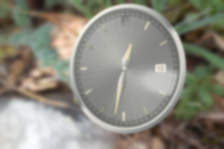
12:32
